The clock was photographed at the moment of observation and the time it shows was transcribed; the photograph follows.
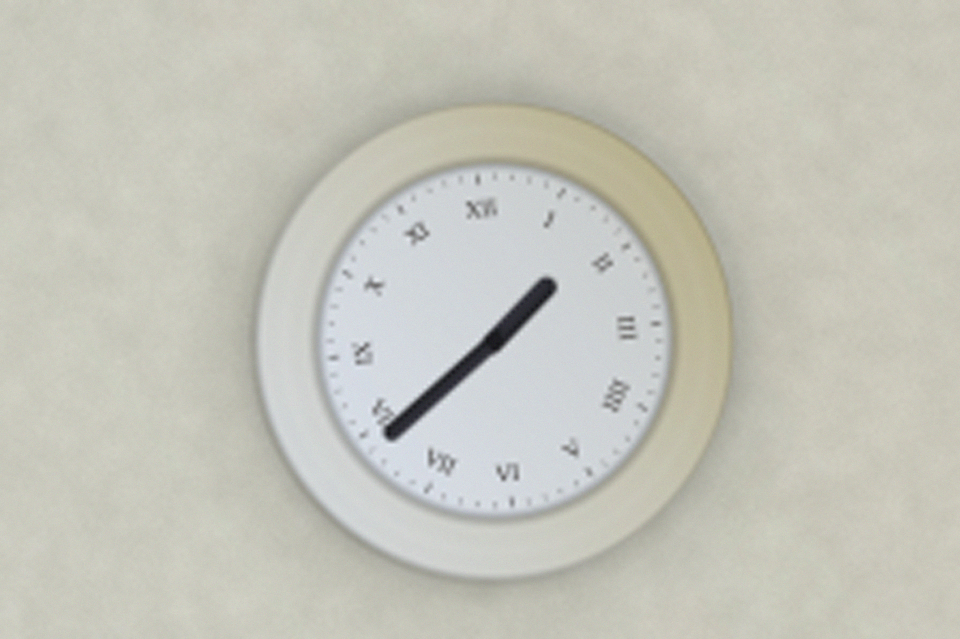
1:39
